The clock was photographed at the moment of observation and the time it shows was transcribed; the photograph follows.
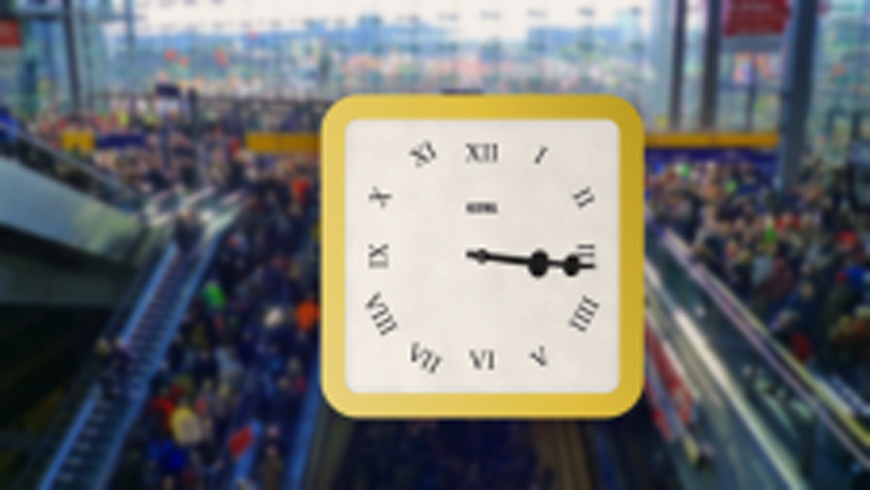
3:16
